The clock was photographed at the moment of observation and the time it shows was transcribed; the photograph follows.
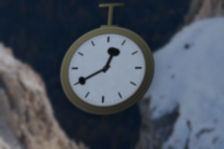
12:40
